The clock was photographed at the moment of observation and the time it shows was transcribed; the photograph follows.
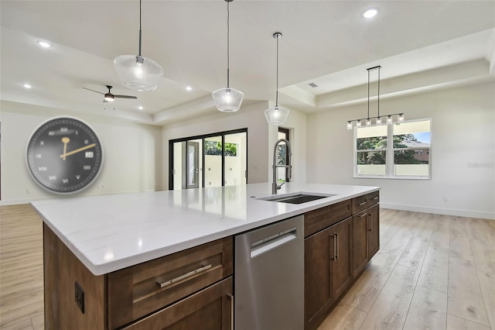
12:12
